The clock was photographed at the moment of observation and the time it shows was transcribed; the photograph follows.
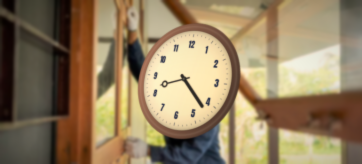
8:22
